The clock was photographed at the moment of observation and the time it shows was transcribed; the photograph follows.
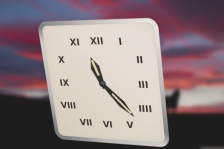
11:23
